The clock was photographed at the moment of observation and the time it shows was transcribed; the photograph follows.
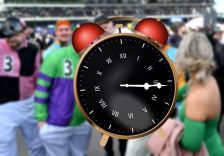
3:16
